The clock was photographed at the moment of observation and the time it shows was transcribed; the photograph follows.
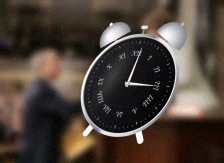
3:01
